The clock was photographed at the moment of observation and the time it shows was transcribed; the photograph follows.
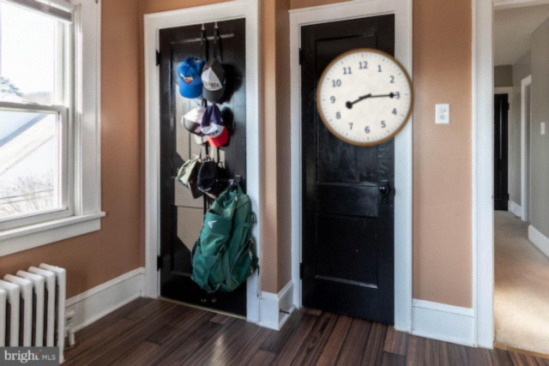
8:15
